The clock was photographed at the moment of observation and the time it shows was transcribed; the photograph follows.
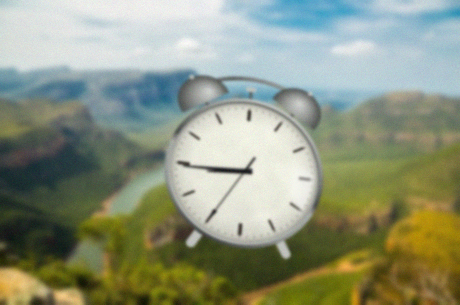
8:44:35
